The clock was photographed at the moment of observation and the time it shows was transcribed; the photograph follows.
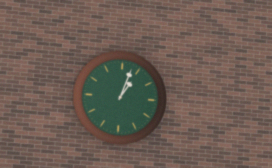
1:03
